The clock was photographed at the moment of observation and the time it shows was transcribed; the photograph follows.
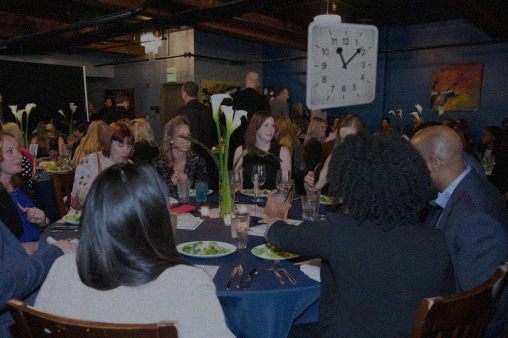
11:08
